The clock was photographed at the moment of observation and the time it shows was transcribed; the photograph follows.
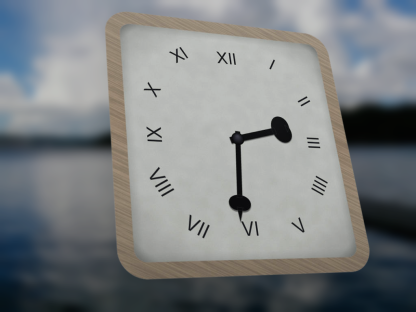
2:31
